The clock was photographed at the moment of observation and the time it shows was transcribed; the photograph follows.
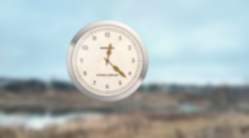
12:22
